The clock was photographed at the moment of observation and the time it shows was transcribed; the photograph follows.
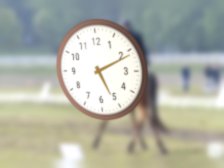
5:11
